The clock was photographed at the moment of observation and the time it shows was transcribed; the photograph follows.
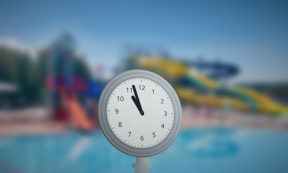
10:57
